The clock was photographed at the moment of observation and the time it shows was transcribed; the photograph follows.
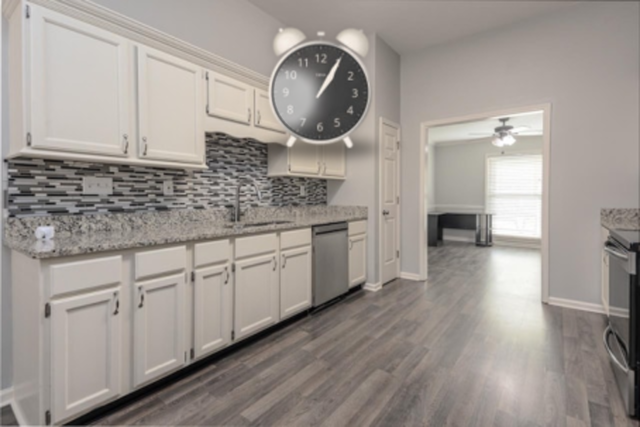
1:05
